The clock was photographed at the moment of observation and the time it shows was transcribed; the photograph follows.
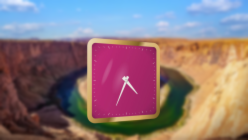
4:34
